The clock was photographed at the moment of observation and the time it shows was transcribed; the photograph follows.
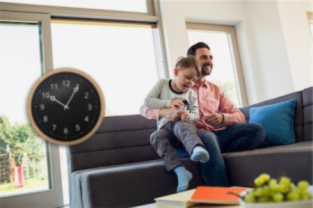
10:05
